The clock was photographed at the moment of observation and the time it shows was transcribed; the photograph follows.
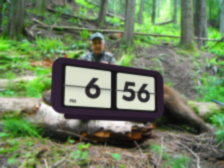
6:56
